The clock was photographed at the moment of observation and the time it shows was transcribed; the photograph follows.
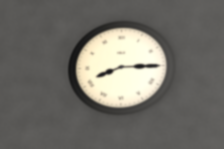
8:15
